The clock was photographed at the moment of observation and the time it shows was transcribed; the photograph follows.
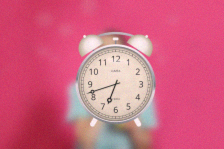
6:42
